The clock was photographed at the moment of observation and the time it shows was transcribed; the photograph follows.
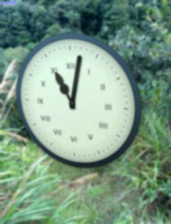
11:02
